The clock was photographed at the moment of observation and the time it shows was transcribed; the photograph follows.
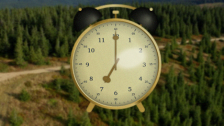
7:00
